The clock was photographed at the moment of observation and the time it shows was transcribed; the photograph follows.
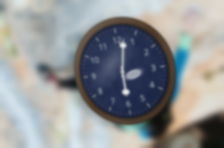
6:02
